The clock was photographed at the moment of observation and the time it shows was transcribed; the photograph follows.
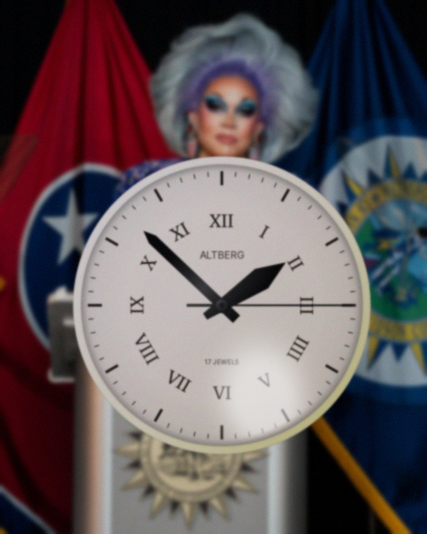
1:52:15
